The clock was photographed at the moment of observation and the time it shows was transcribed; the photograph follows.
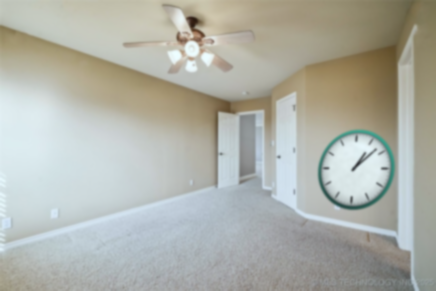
1:08
